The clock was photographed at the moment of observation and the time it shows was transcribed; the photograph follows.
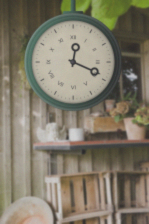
12:19
